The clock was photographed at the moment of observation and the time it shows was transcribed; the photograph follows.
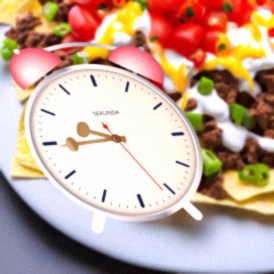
9:44:26
